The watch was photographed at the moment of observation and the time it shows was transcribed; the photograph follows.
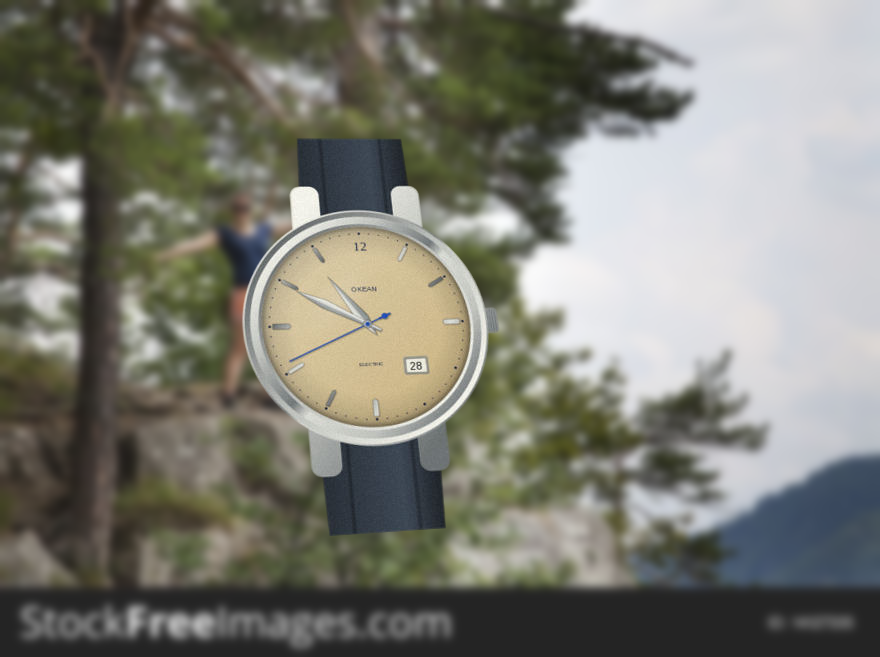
10:49:41
